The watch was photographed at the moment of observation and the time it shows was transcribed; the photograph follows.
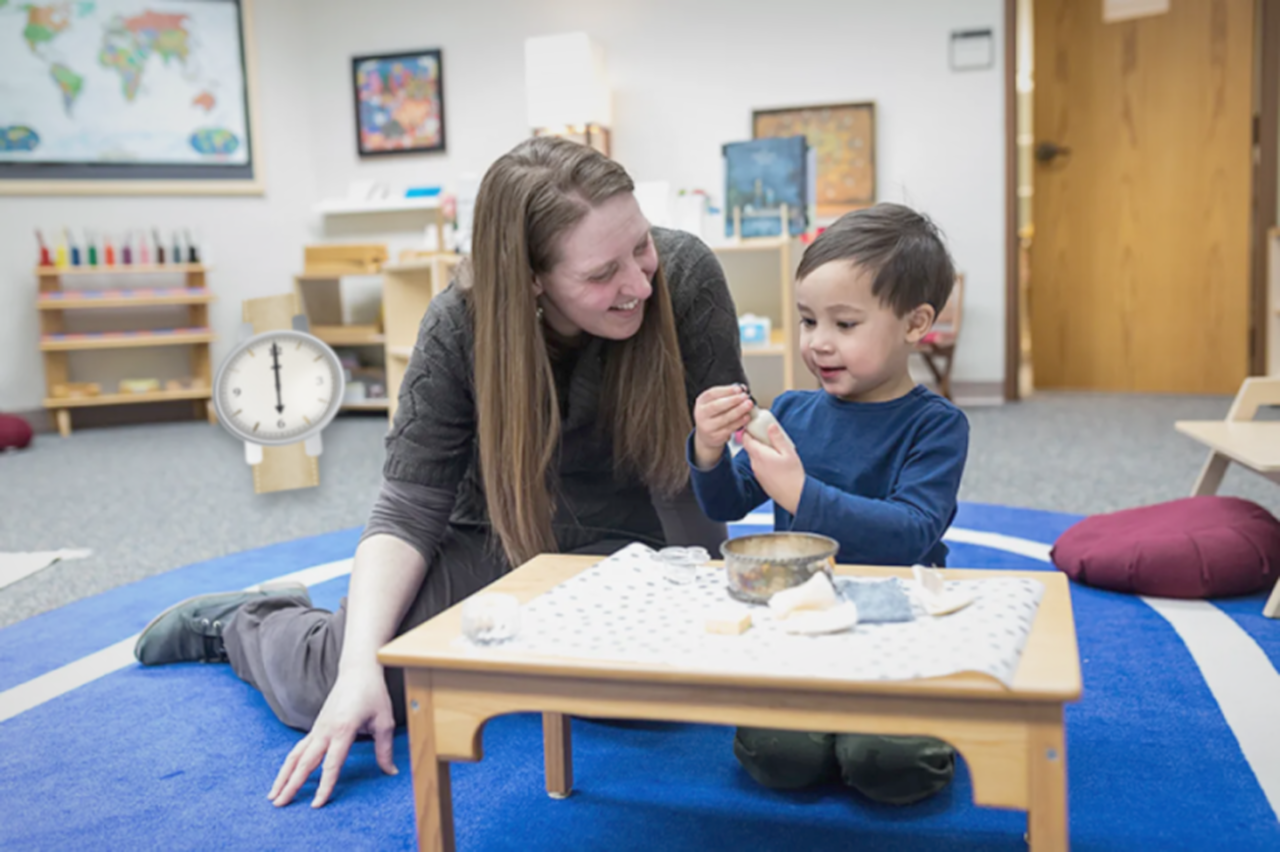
6:00
